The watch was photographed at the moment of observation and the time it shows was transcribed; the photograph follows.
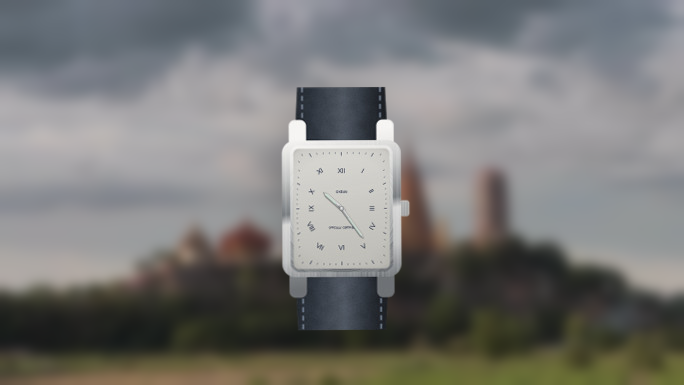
10:24
